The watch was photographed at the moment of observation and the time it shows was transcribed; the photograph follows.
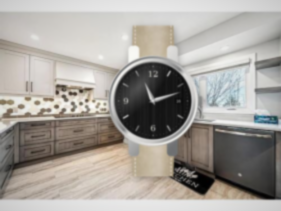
11:12
